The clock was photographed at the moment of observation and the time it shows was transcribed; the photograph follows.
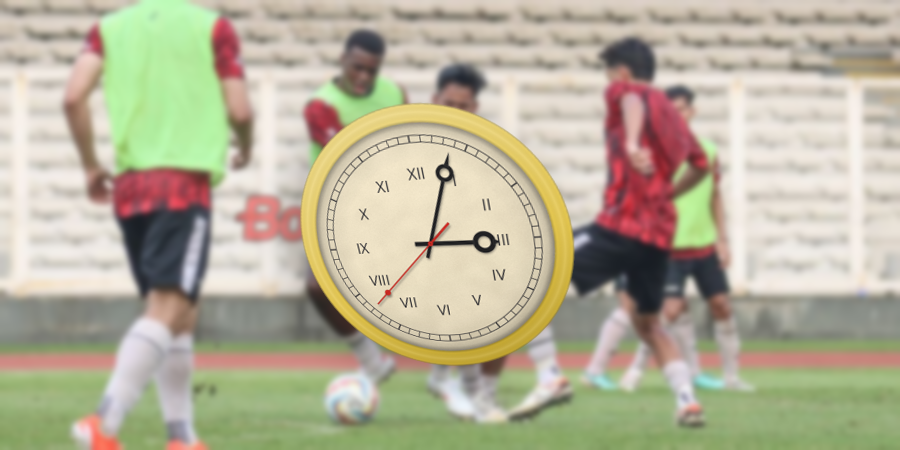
3:03:38
